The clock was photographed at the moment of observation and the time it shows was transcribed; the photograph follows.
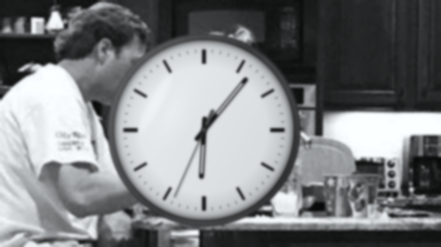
6:06:34
